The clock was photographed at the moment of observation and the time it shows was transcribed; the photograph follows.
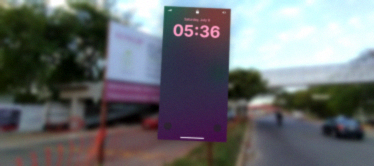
5:36
